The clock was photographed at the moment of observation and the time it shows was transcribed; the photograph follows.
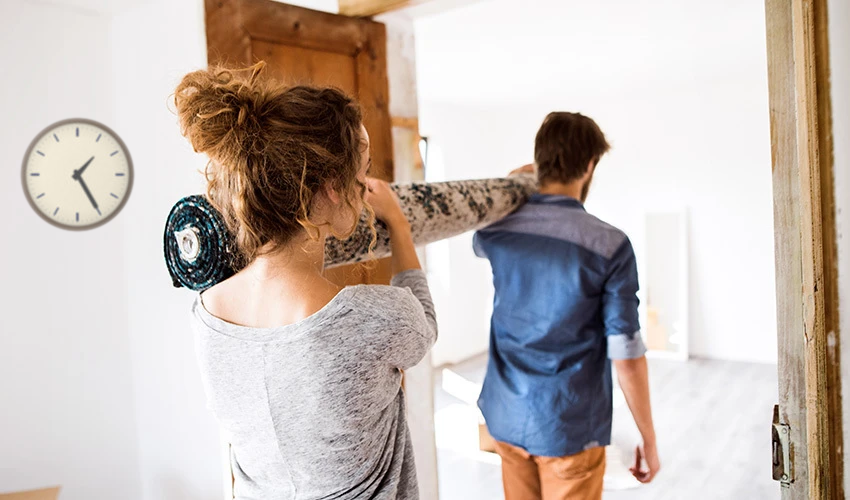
1:25
